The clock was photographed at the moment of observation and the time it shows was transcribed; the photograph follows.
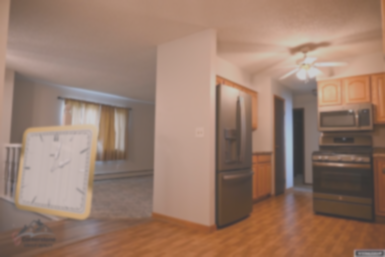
2:02
